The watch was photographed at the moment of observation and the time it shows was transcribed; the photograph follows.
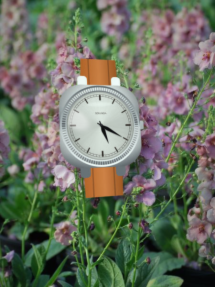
5:20
